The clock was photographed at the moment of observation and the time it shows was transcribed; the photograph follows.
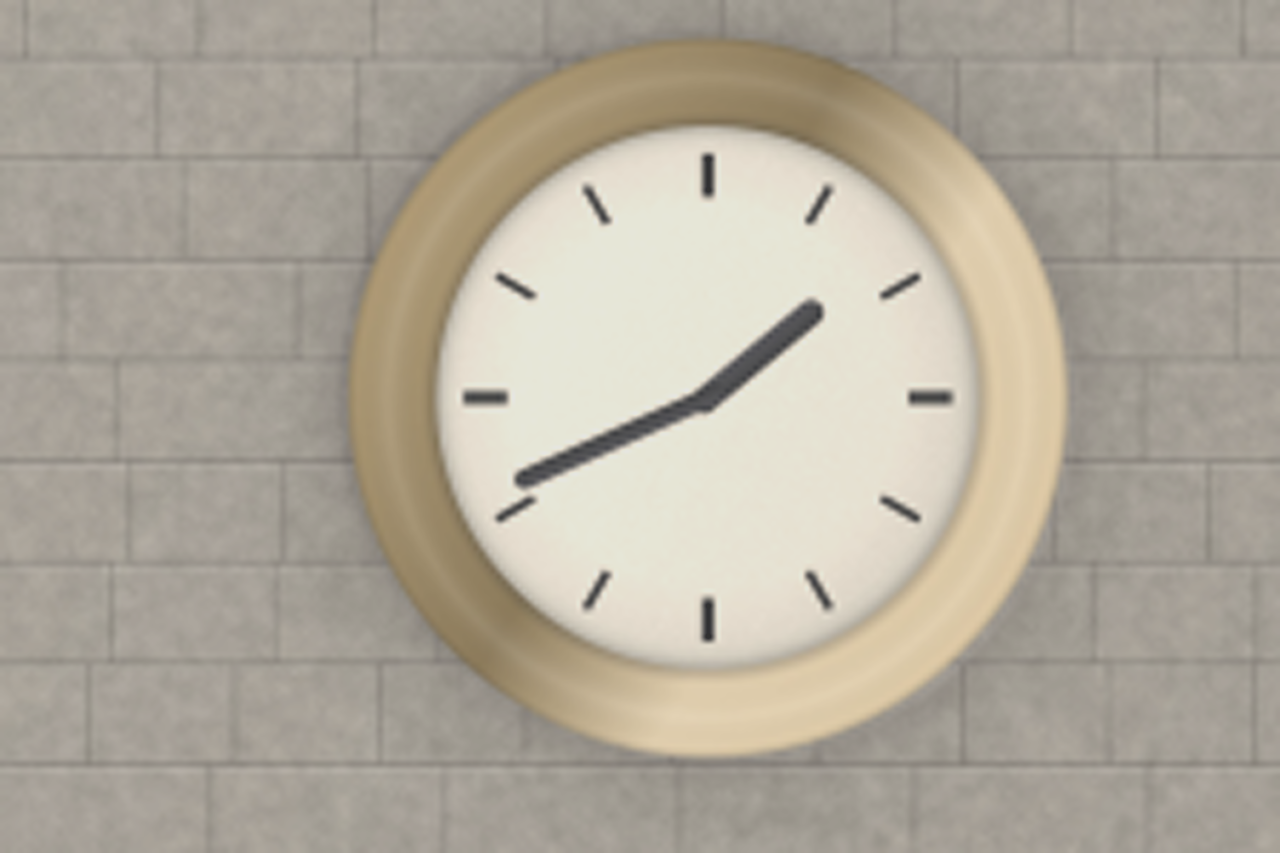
1:41
